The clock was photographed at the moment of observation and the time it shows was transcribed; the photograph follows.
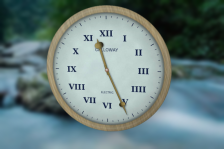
11:26
